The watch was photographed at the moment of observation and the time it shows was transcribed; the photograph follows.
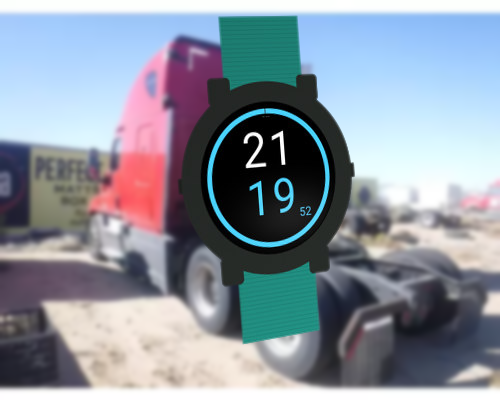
21:19:52
